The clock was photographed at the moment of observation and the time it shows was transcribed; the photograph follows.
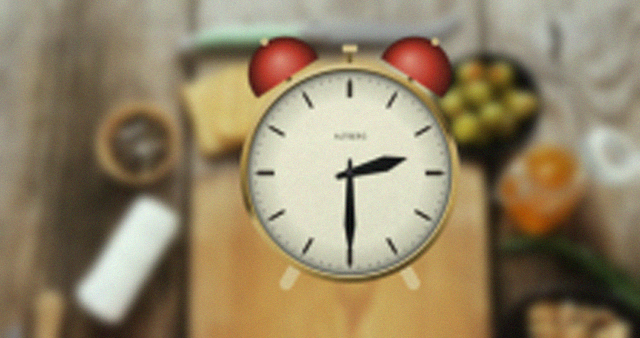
2:30
